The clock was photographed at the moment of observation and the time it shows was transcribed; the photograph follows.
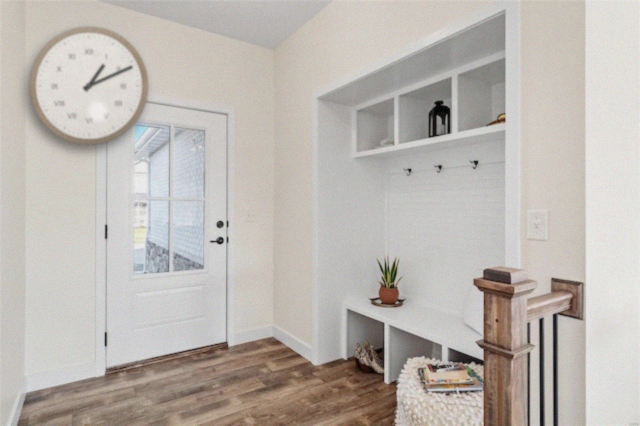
1:11
